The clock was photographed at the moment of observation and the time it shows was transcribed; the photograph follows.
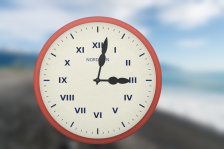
3:02
